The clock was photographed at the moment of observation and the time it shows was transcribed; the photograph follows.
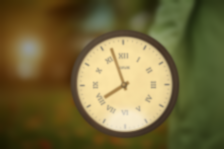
7:57
